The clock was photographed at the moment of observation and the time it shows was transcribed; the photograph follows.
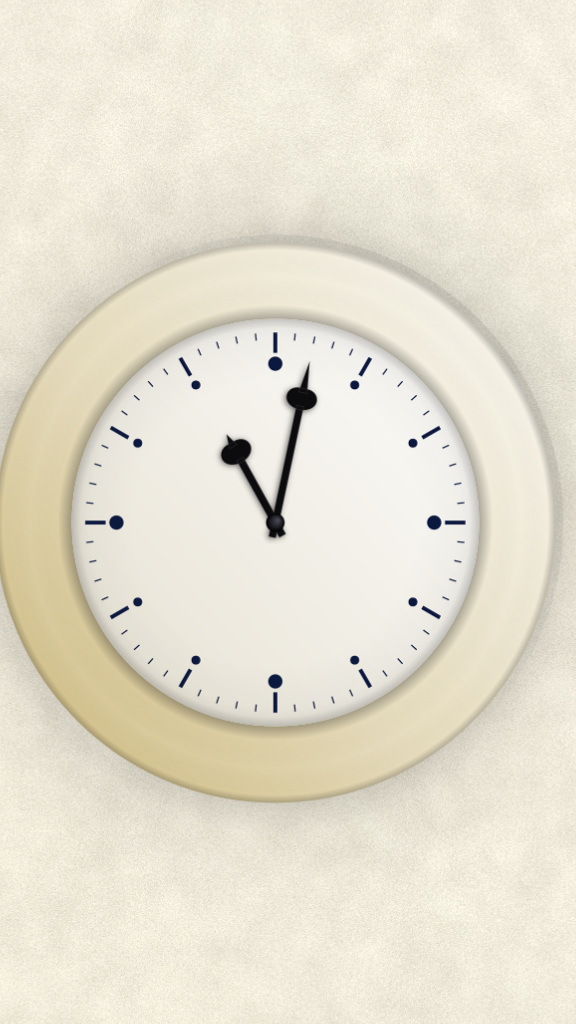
11:02
